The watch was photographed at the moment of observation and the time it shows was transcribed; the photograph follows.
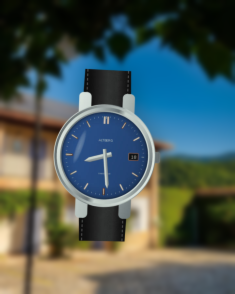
8:29
